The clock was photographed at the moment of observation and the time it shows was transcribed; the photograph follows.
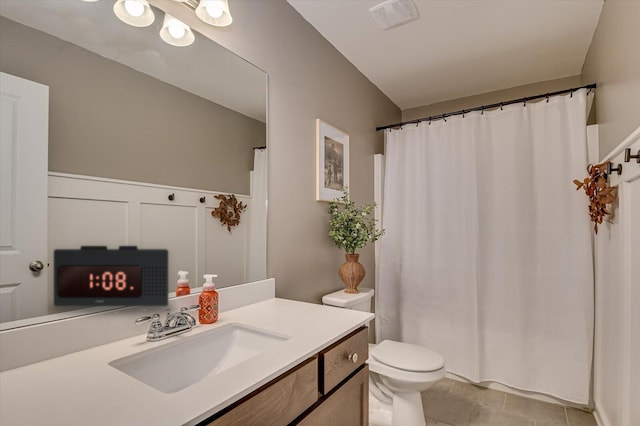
1:08
